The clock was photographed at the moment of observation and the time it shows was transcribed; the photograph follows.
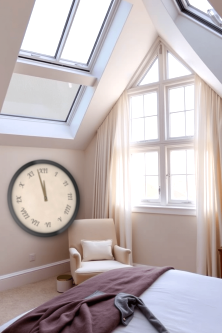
11:58
